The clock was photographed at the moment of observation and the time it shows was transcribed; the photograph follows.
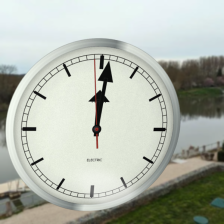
12:00:59
